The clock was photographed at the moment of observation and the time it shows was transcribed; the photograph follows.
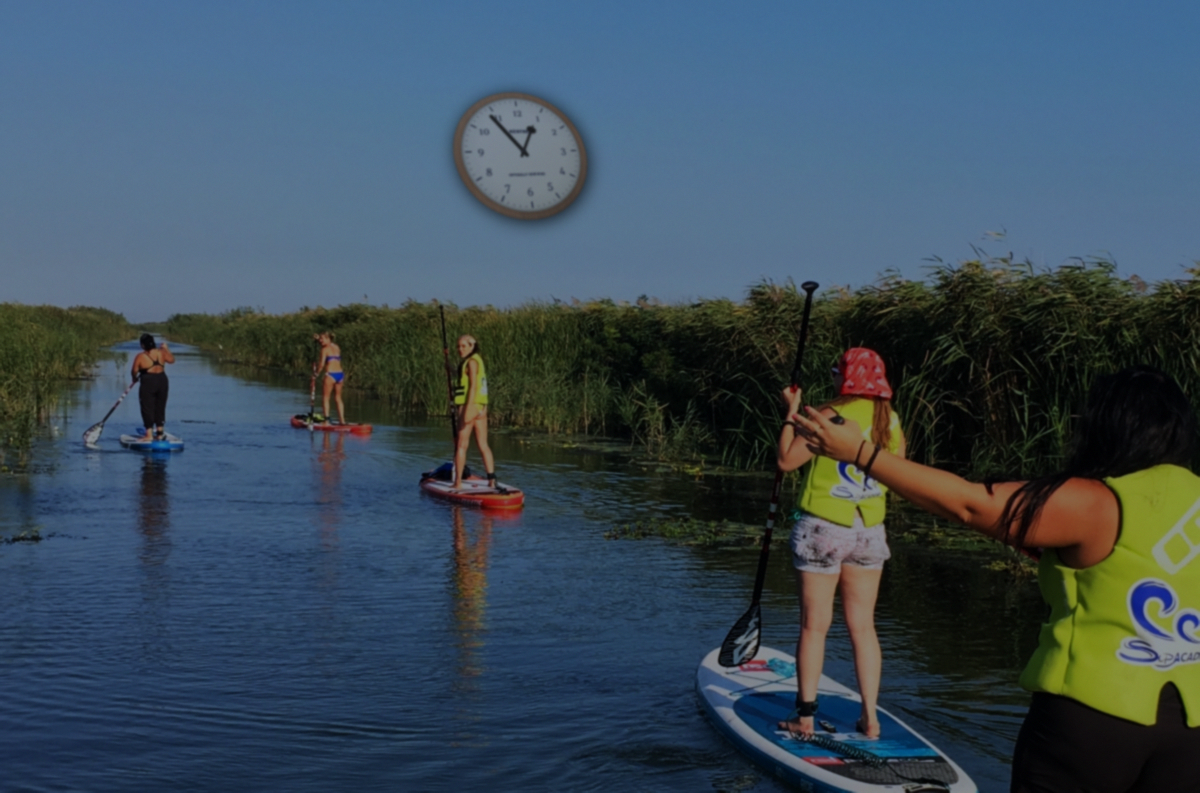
12:54
